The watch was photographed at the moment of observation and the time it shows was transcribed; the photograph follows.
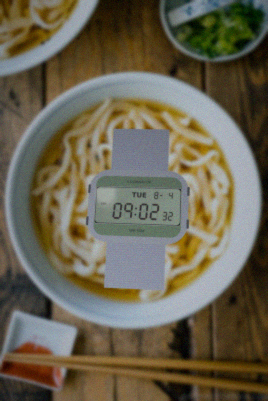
9:02
